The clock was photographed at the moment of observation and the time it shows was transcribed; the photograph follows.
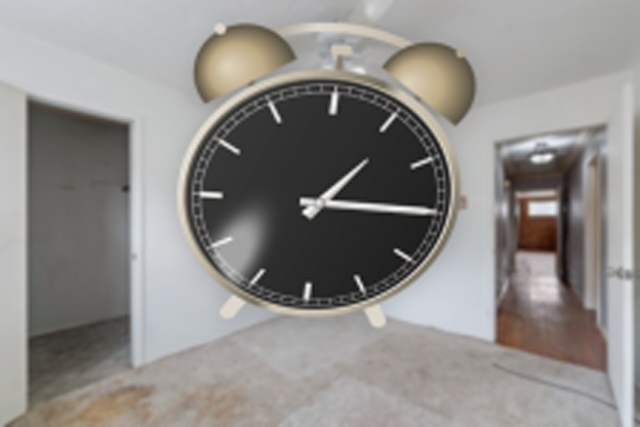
1:15
